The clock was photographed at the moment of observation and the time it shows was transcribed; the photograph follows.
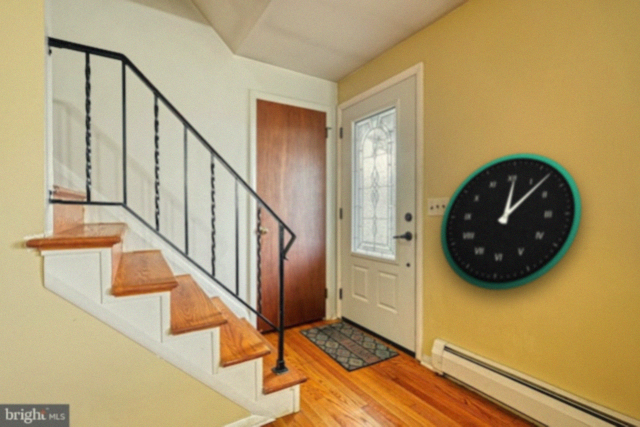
12:07
